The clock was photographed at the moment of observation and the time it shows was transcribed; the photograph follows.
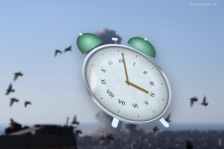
4:01
